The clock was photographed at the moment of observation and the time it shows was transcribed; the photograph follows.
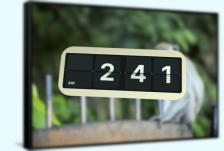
2:41
